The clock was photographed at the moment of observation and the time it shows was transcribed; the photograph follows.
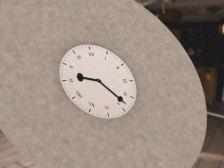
9:23
